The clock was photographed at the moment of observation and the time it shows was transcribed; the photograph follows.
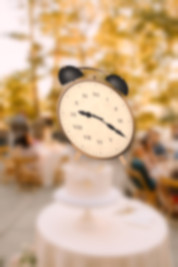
9:20
